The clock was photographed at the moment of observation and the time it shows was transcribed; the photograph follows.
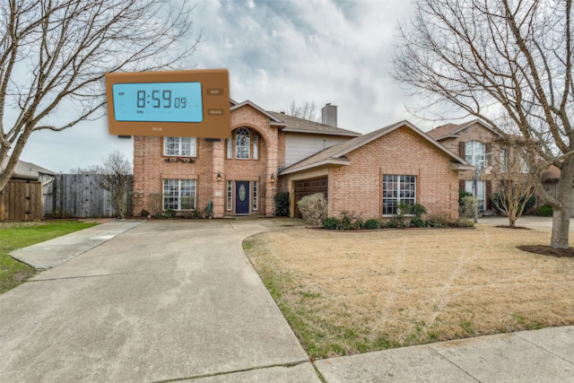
8:59:09
